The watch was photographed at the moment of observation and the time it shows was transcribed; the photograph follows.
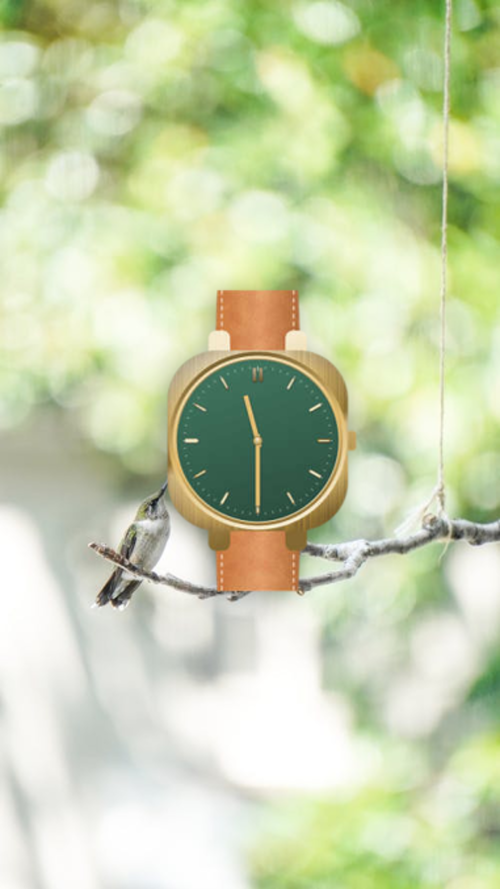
11:30
